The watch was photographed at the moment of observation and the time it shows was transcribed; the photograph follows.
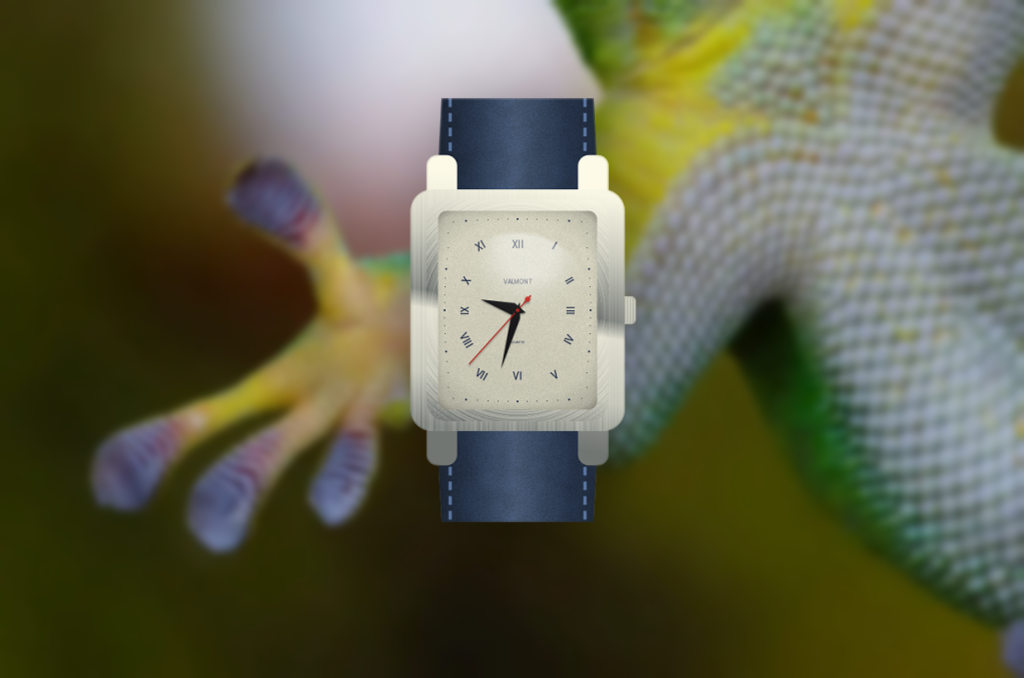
9:32:37
